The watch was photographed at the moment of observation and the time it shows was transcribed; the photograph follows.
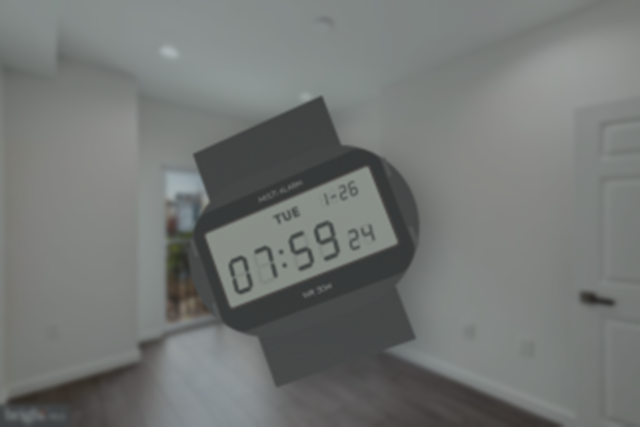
7:59:24
